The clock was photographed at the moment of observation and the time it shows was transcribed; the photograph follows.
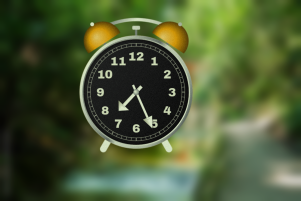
7:26
